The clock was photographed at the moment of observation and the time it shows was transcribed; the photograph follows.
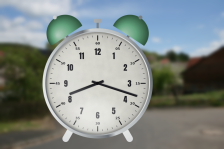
8:18
